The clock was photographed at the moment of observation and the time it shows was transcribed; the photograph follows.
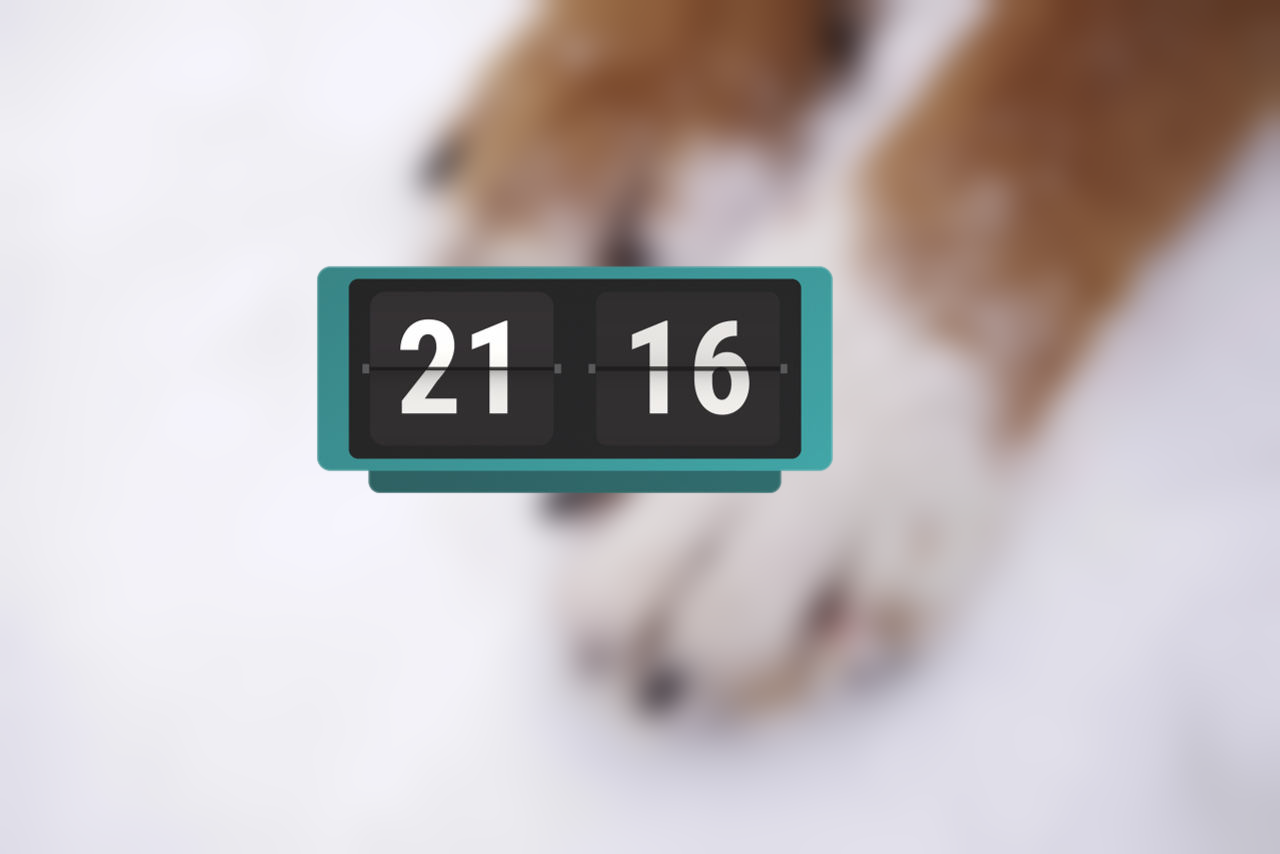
21:16
